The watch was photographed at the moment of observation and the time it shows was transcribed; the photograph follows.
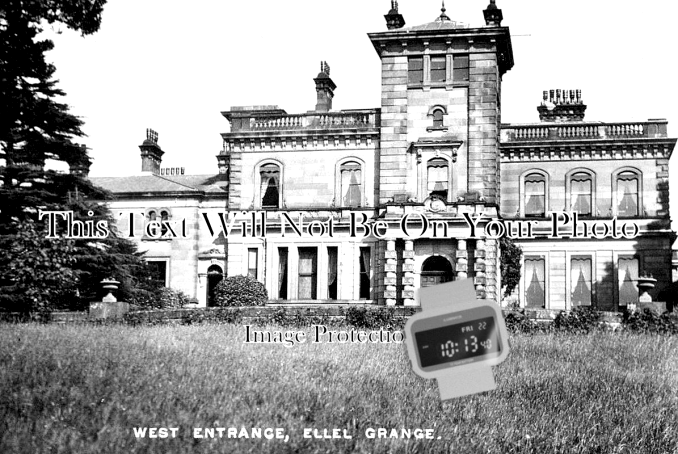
10:13:40
